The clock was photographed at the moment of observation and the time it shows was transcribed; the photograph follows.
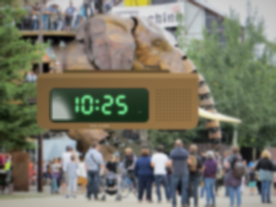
10:25
